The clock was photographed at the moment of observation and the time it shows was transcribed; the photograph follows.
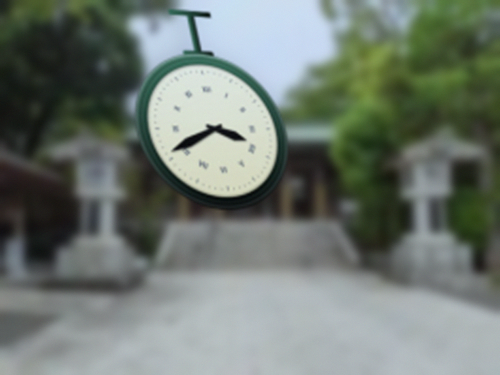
3:41
